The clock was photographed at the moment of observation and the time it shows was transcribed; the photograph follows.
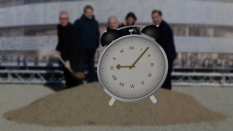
9:07
